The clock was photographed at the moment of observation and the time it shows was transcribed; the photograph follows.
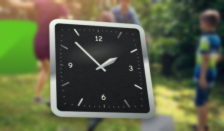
1:53
